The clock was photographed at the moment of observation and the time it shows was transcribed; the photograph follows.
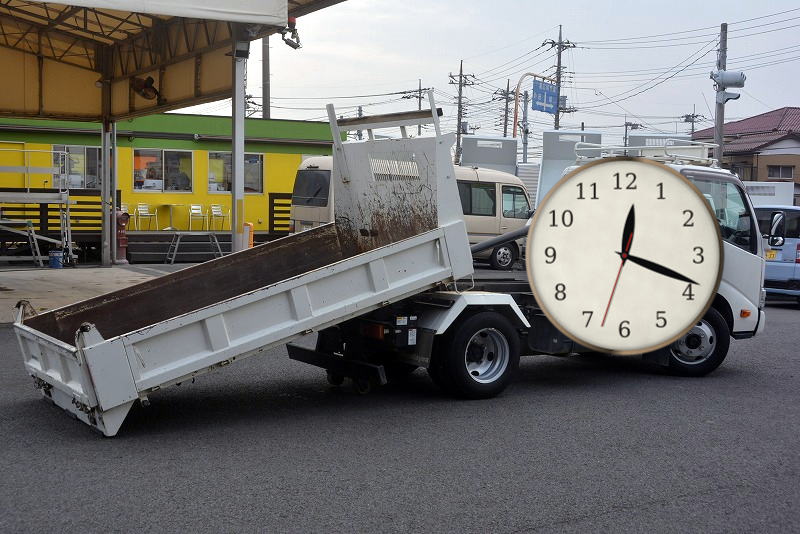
12:18:33
